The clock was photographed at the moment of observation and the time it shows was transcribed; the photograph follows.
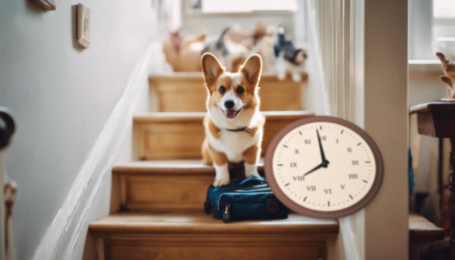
7:59
